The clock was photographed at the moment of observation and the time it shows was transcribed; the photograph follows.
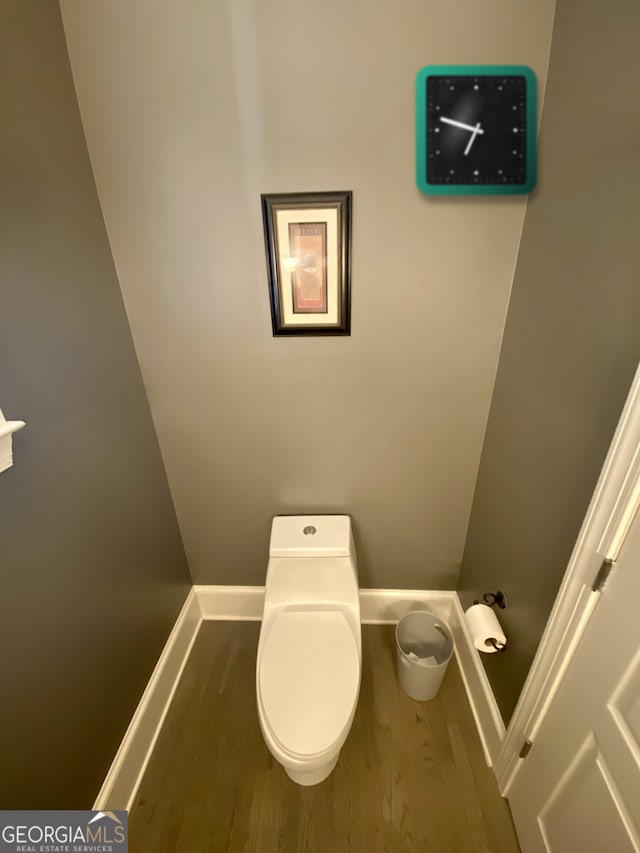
6:48
